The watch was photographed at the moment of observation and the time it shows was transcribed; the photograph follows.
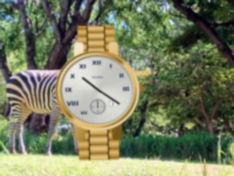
10:21
